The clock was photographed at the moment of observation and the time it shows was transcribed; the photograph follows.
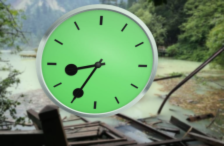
8:35
